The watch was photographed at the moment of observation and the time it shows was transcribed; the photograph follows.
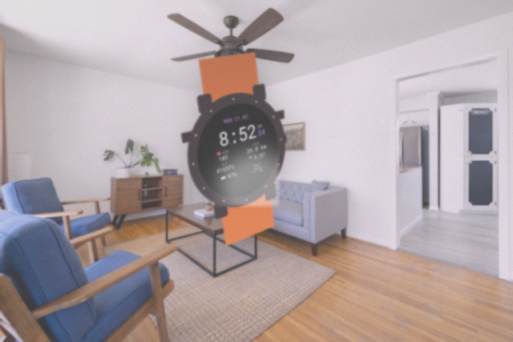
8:52
